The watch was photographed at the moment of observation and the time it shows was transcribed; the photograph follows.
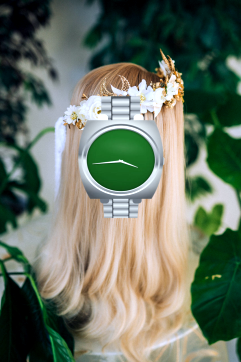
3:44
